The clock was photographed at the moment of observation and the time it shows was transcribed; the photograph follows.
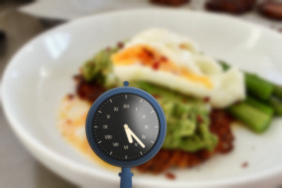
5:23
